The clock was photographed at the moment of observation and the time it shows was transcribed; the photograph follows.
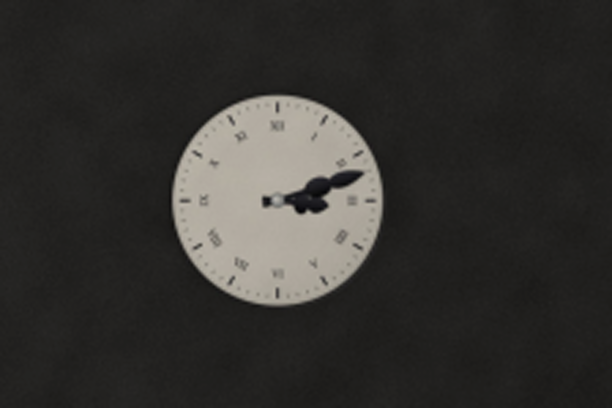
3:12
